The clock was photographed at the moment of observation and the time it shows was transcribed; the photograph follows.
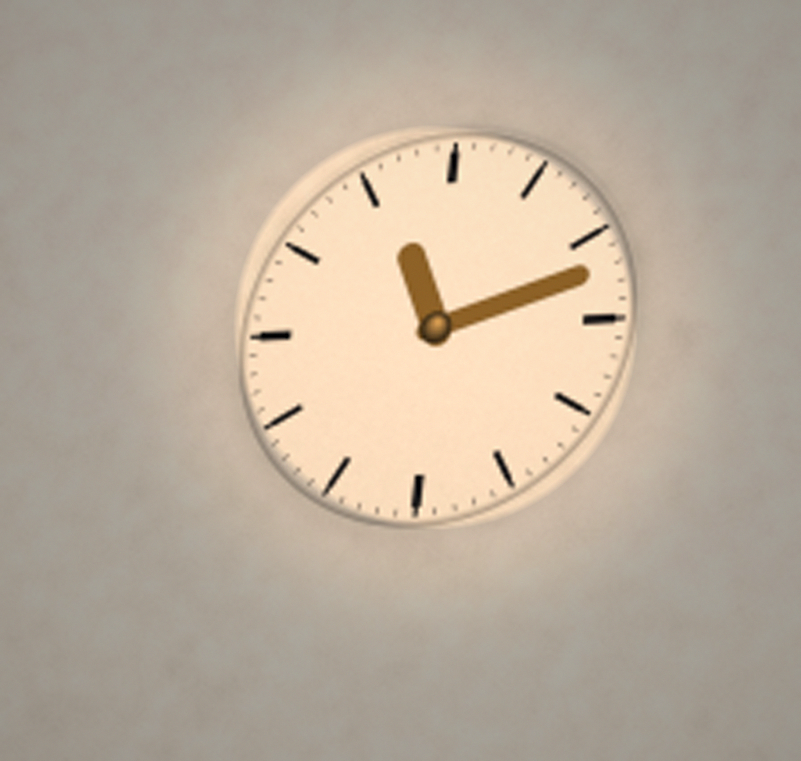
11:12
